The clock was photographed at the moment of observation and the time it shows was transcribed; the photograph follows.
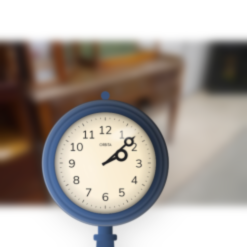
2:08
